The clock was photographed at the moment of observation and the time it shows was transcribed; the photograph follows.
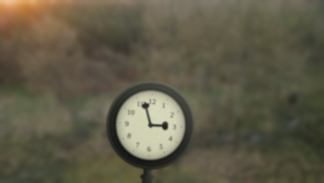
2:57
